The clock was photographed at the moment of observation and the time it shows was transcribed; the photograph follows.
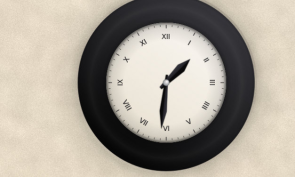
1:31
